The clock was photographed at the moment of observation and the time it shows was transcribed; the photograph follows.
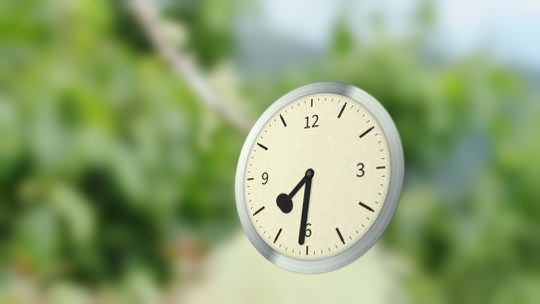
7:31
